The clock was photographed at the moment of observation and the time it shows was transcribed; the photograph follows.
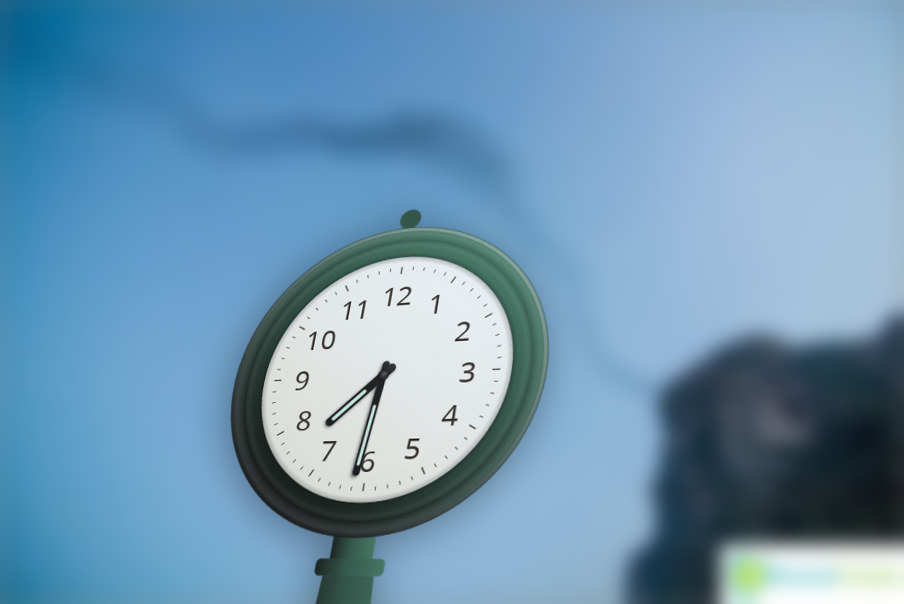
7:31
